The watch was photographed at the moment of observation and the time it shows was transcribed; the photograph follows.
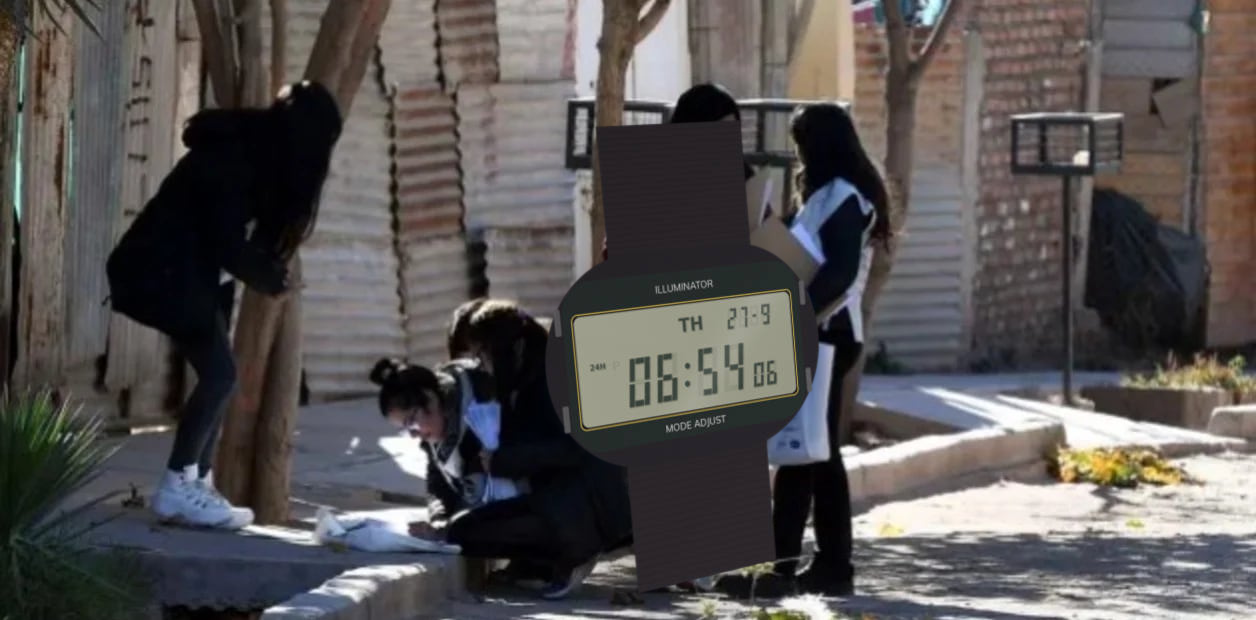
6:54:06
